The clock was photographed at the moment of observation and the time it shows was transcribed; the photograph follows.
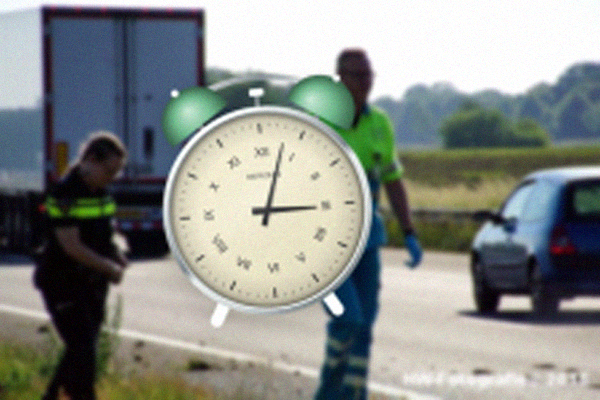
3:03
